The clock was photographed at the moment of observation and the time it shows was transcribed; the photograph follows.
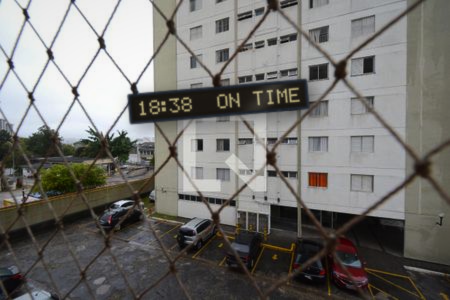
18:38
